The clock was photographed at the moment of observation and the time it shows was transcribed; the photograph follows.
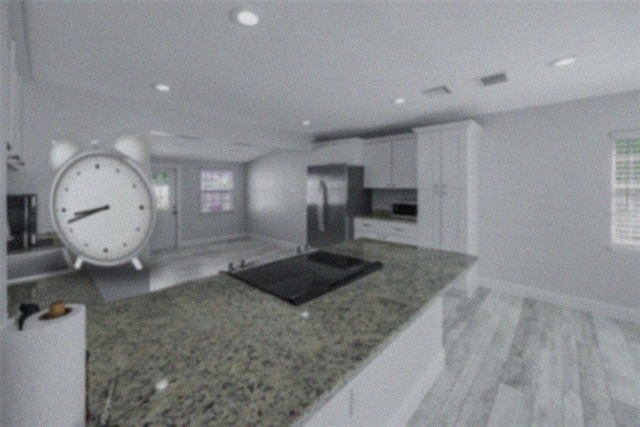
8:42
